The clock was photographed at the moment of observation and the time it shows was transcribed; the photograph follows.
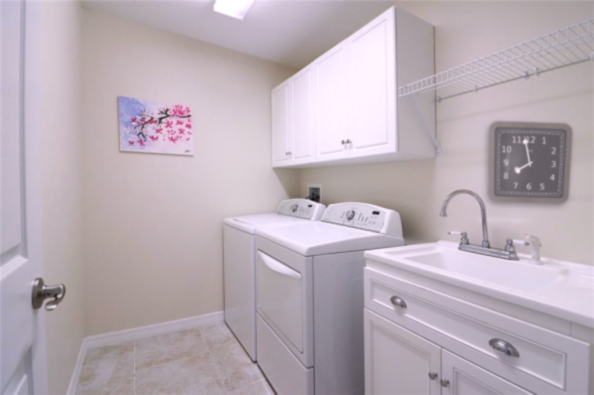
7:58
